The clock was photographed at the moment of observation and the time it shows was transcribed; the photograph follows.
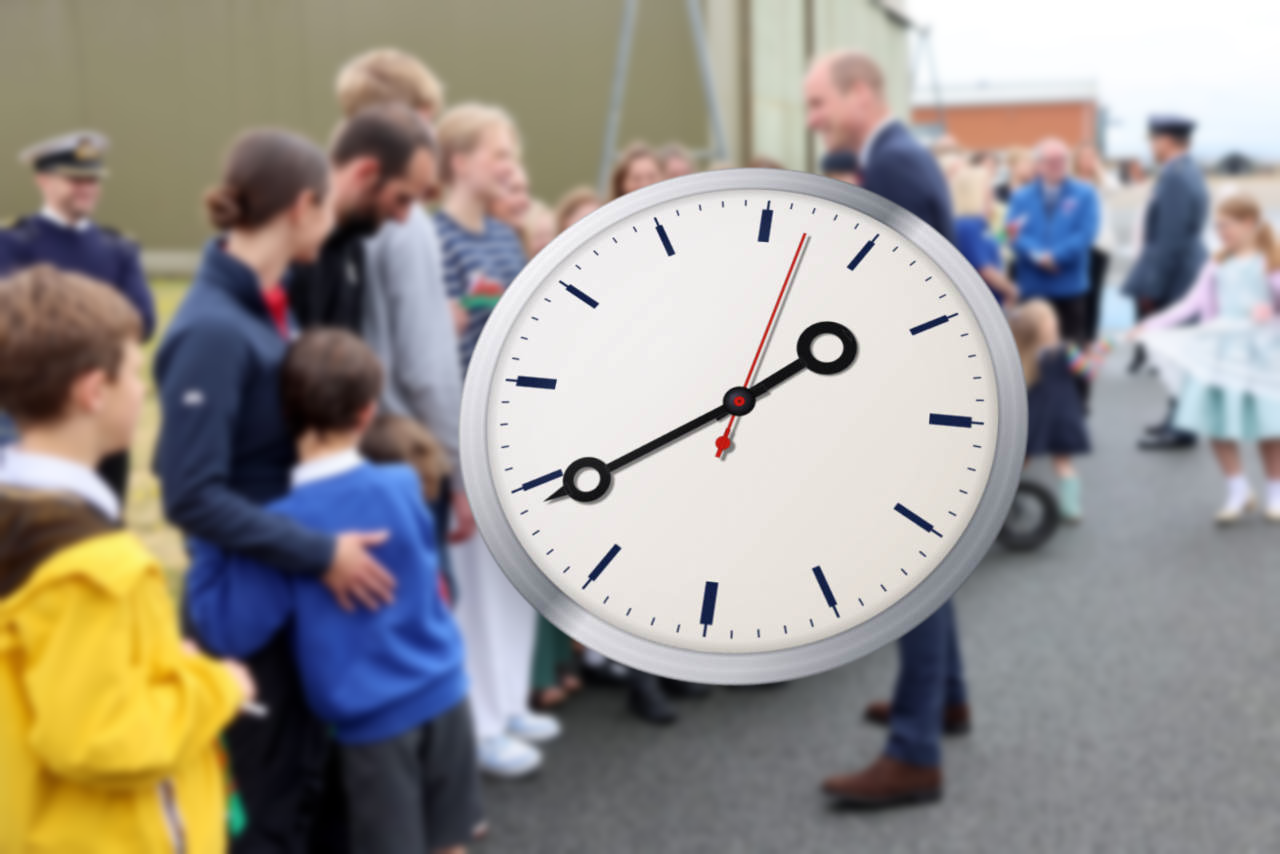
1:39:02
